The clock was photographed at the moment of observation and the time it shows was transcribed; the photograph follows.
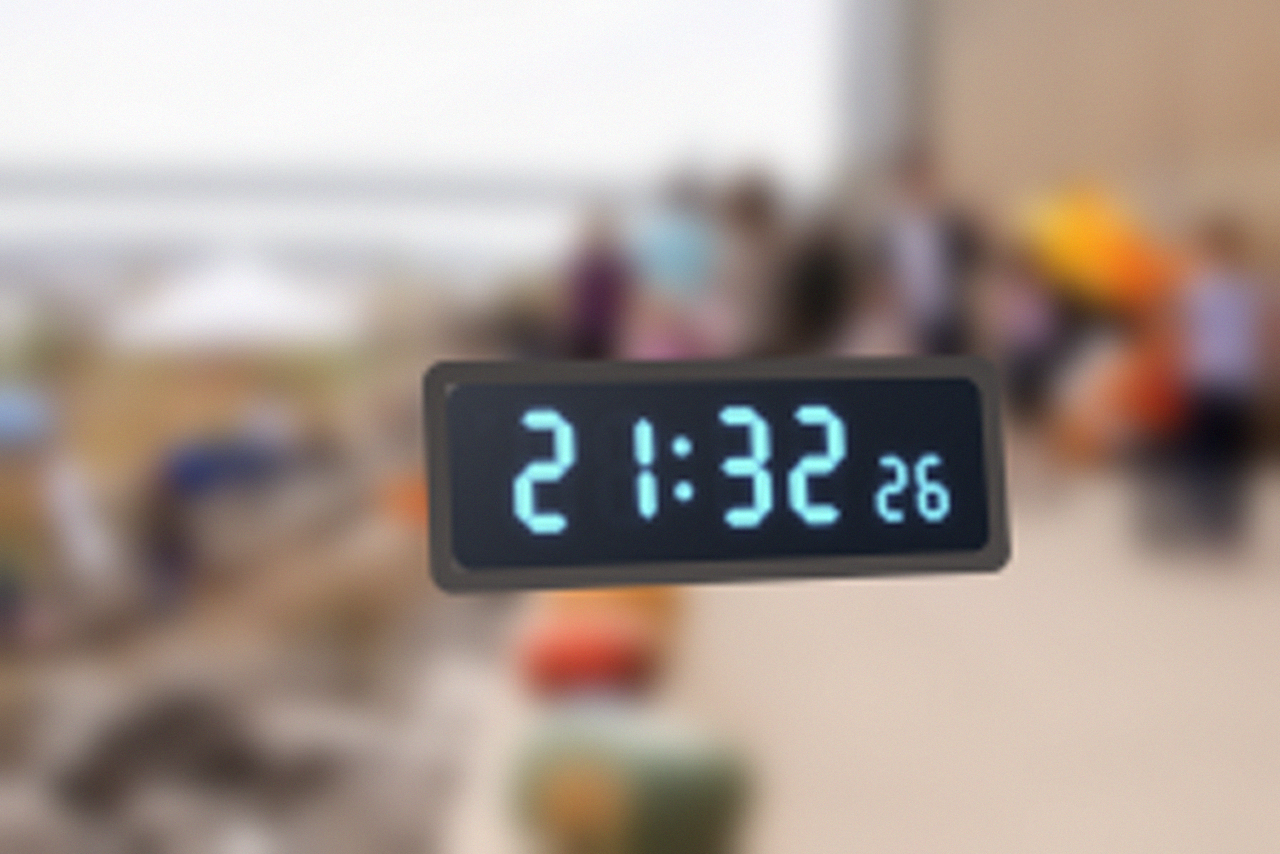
21:32:26
